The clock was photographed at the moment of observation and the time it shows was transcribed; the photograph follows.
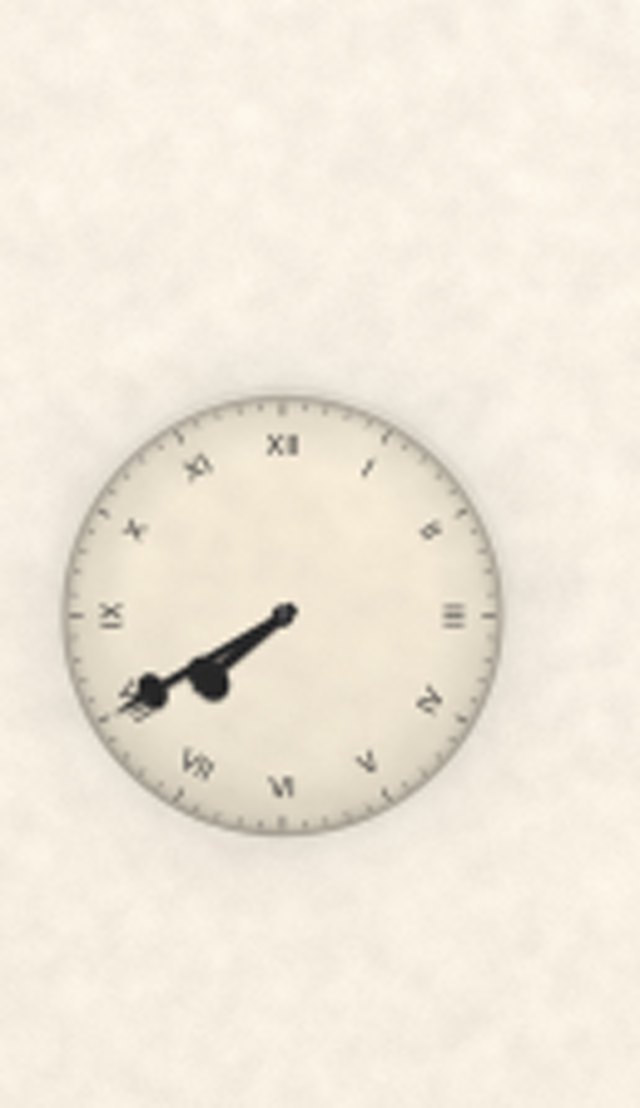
7:40
